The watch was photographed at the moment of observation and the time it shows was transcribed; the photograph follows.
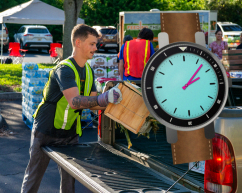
2:07
